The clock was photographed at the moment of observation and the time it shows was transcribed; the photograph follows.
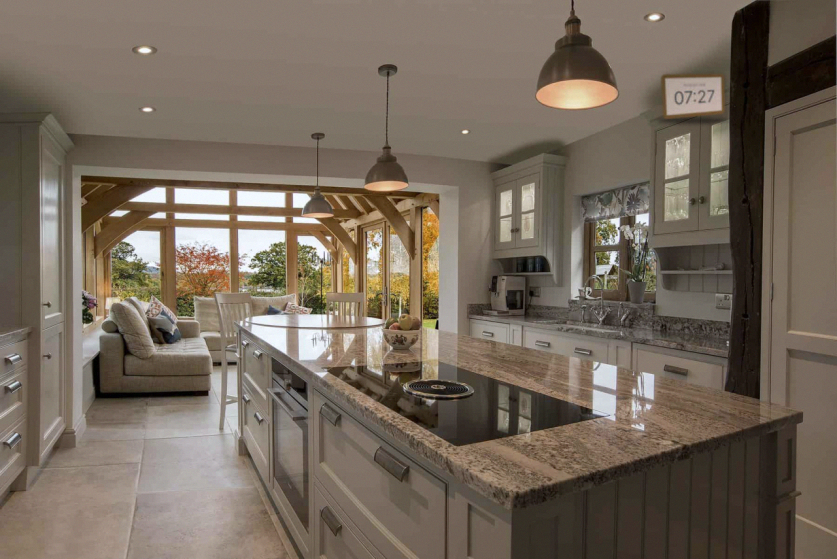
7:27
